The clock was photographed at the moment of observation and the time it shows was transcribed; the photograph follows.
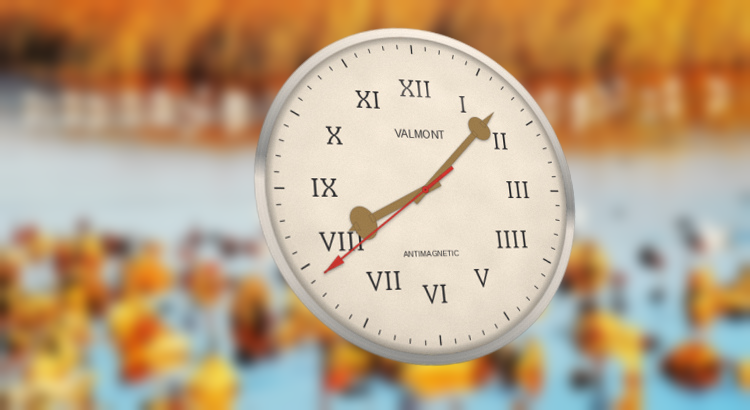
8:07:39
